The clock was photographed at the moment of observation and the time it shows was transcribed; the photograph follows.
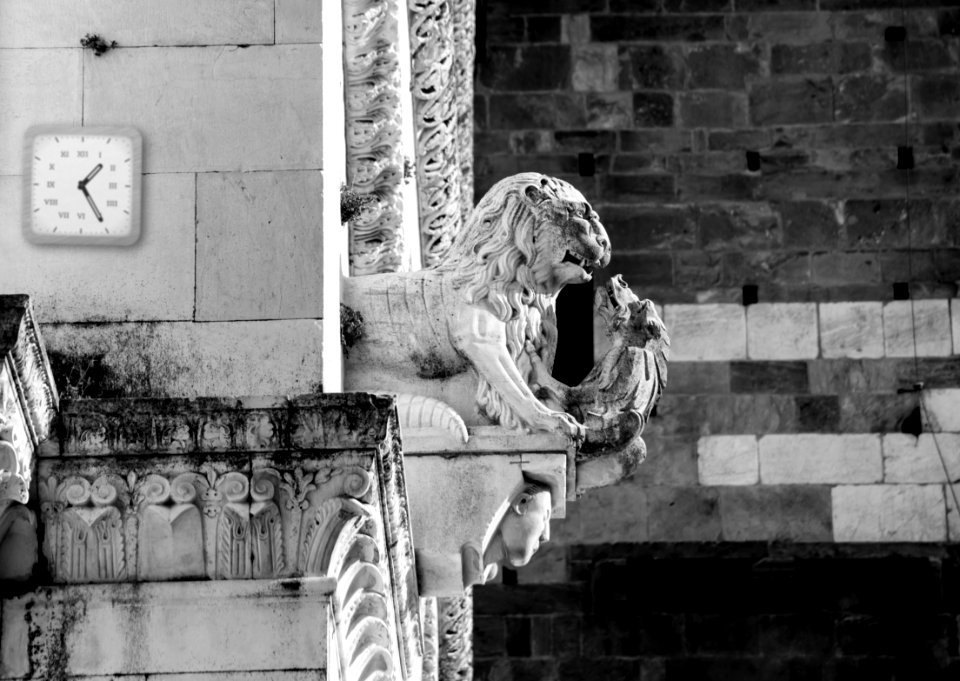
1:25
